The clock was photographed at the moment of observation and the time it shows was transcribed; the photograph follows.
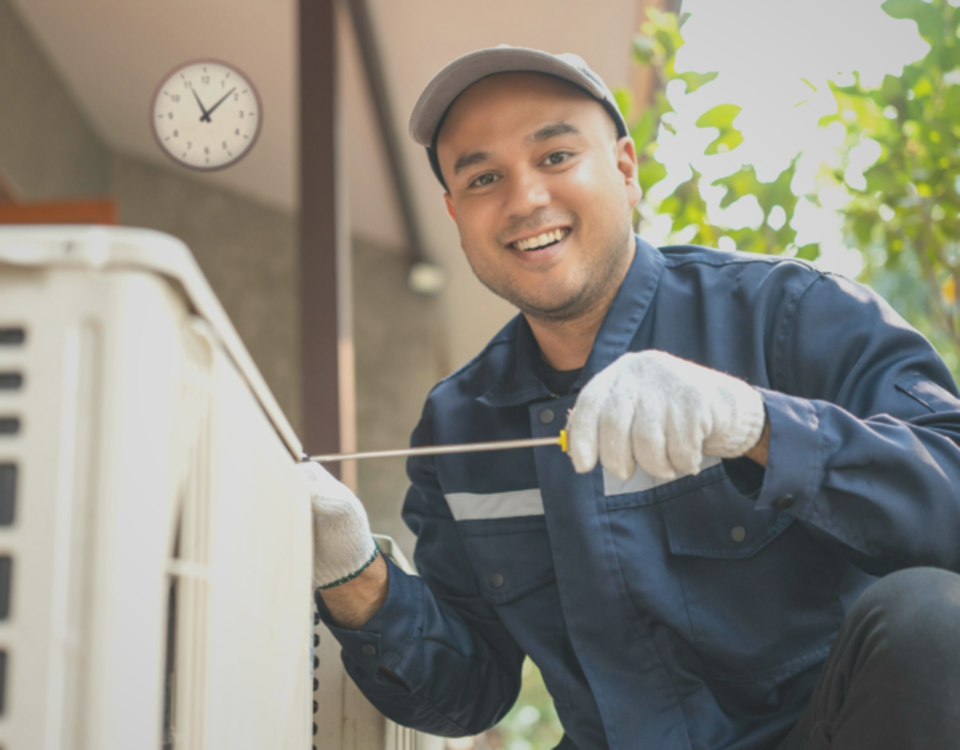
11:08
